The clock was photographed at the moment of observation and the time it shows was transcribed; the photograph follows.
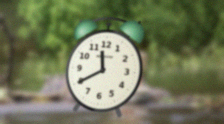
11:40
